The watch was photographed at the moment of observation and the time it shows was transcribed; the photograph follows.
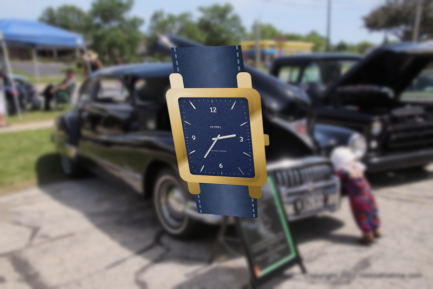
2:36
